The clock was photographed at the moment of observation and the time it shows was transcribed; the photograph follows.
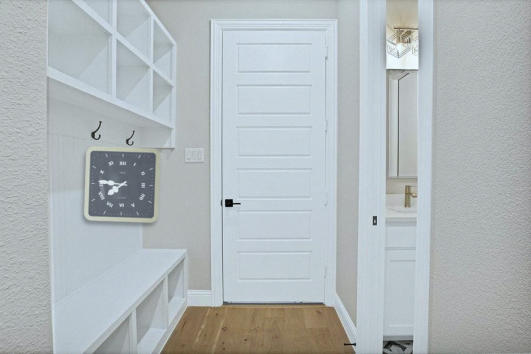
7:46
